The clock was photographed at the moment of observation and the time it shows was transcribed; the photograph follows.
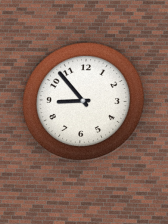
8:53
